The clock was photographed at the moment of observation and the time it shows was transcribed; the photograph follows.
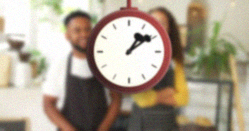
1:09
